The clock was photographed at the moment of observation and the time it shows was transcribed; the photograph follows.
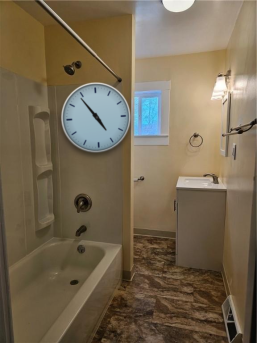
4:54
